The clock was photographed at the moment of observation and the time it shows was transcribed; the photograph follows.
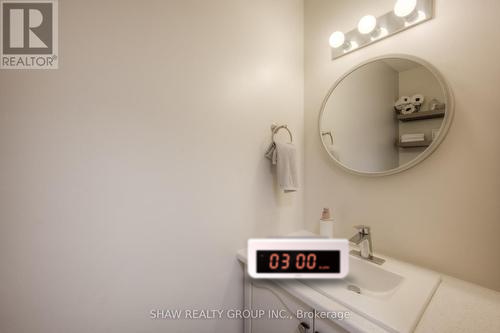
3:00
